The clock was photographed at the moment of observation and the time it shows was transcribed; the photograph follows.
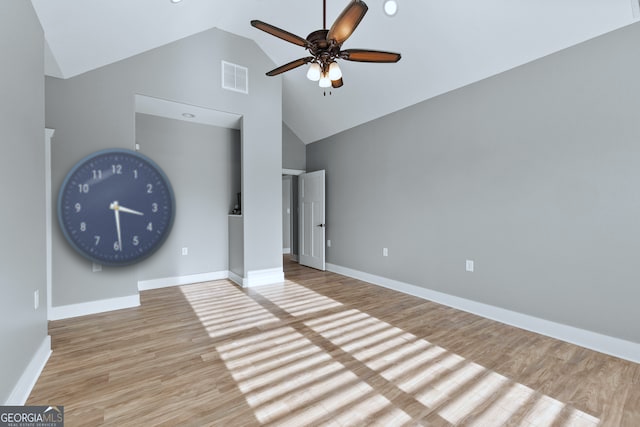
3:29
